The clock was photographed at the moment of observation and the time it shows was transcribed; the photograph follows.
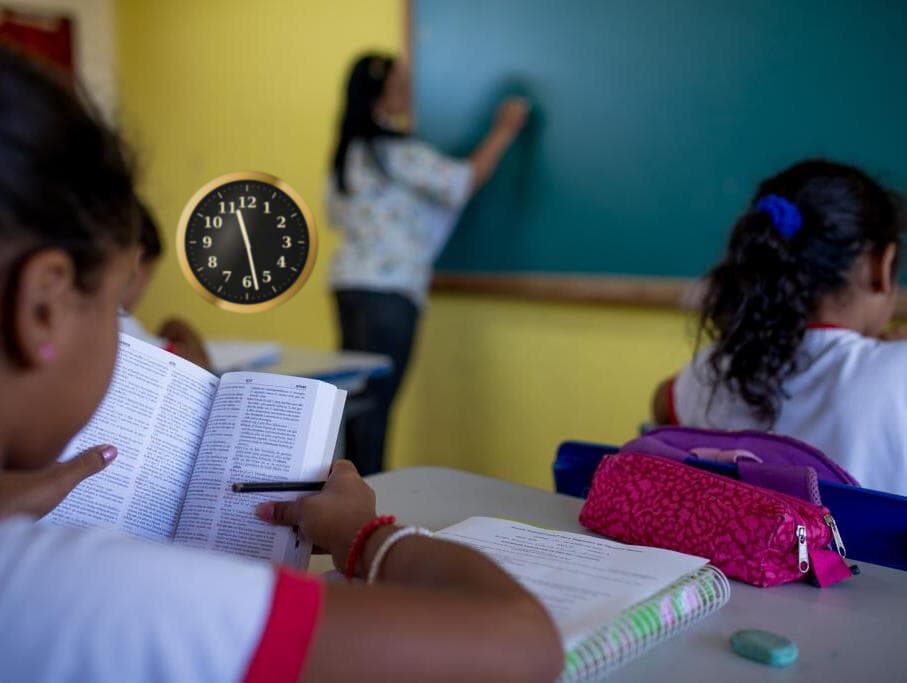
11:28
